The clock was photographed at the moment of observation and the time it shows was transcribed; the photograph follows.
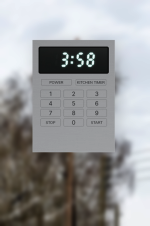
3:58
